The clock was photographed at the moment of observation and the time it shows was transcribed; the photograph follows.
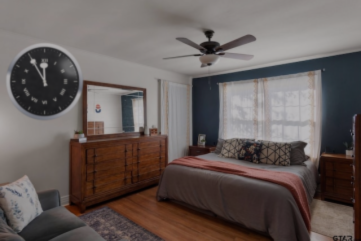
11:55
